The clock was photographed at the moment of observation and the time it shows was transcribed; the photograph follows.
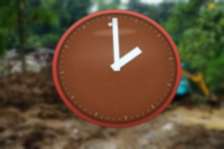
2:01
